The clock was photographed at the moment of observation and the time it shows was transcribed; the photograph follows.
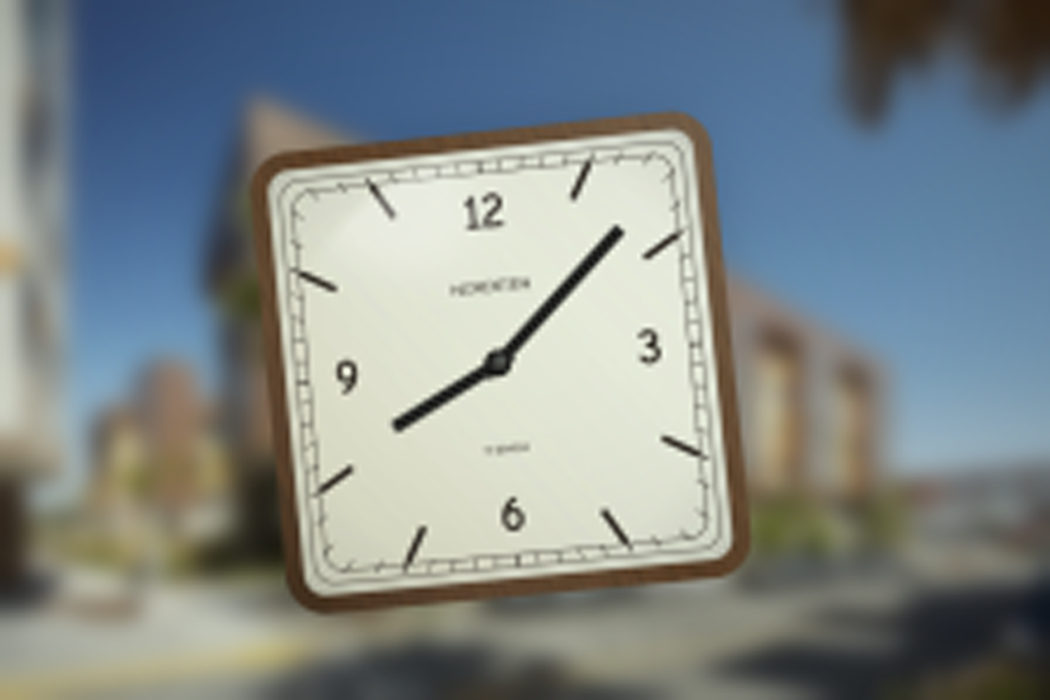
8:08
